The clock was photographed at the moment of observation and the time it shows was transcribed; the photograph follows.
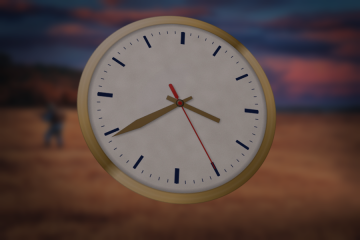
3:39:25
